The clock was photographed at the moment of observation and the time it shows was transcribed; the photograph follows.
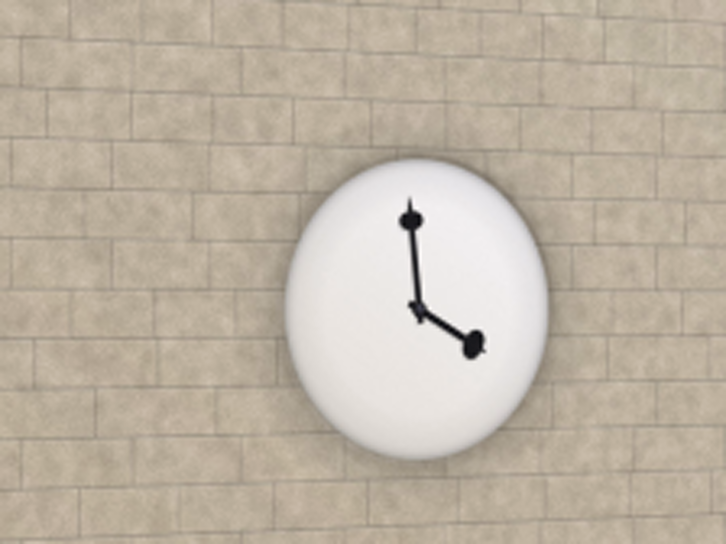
3:59
